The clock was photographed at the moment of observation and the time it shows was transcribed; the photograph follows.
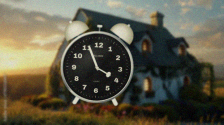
3:56
